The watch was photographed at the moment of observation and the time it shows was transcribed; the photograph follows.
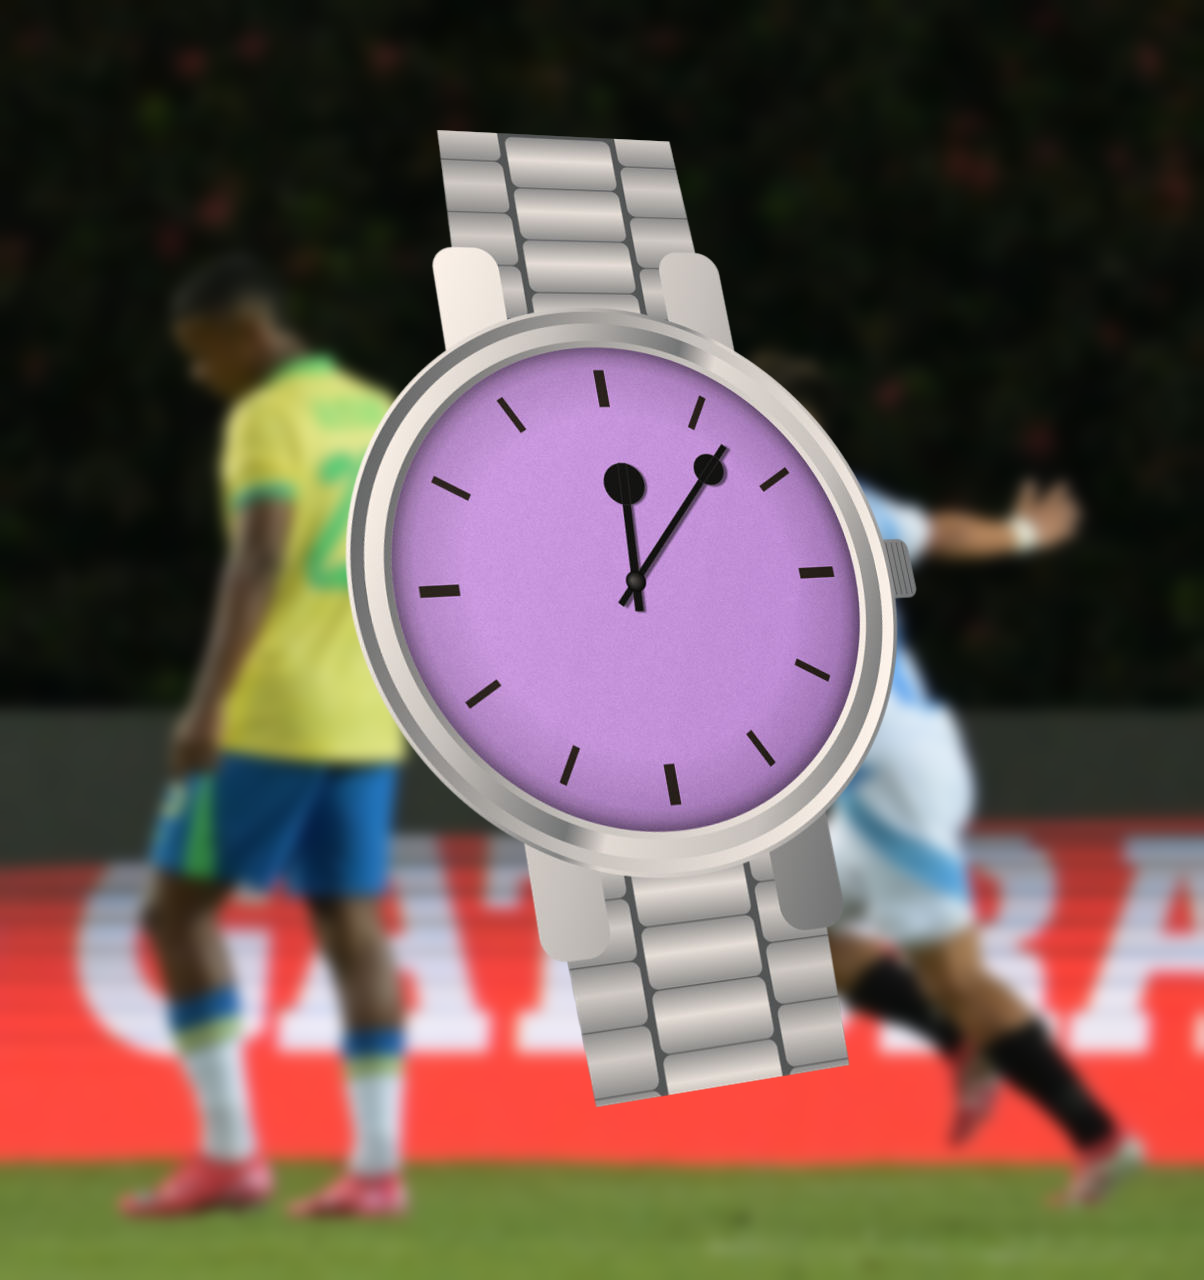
12:07
